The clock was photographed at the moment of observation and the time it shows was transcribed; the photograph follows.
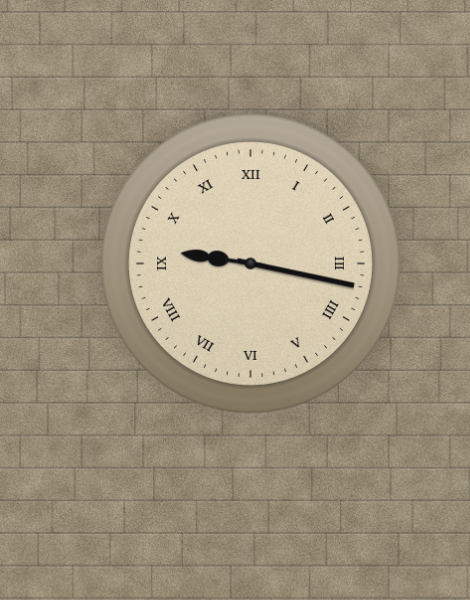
9:17
